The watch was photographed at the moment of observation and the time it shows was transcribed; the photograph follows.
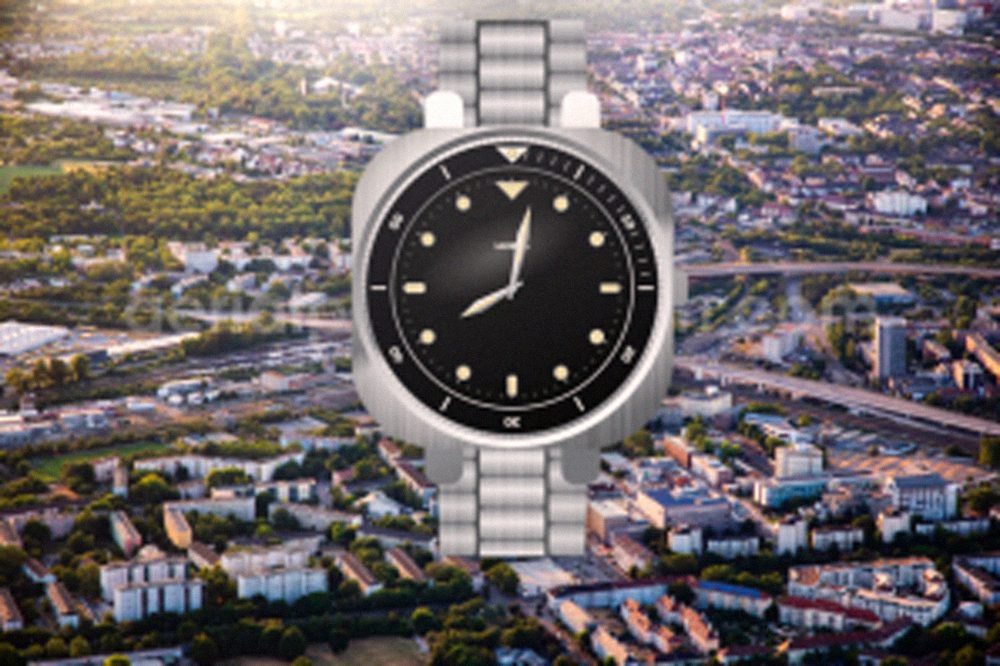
8:02
